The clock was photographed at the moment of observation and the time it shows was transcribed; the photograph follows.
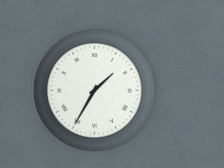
1:35
